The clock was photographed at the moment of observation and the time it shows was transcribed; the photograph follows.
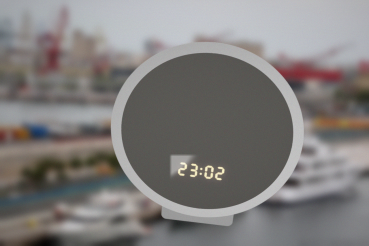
23:02
